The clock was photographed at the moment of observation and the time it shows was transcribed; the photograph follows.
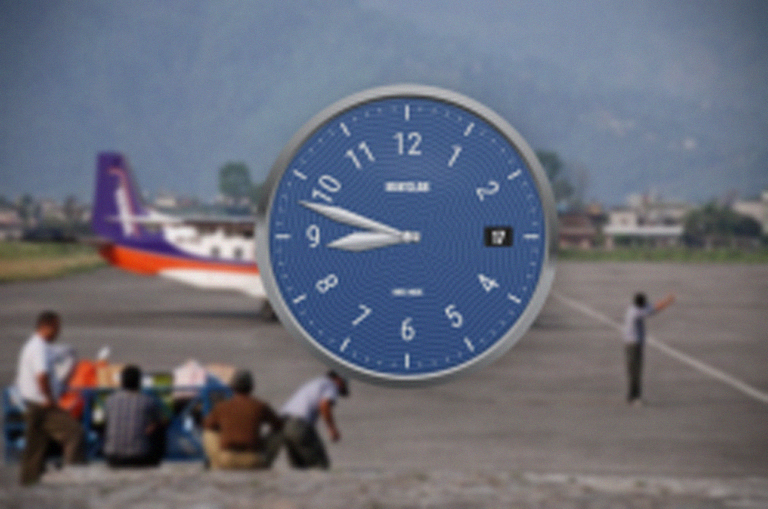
8:48
